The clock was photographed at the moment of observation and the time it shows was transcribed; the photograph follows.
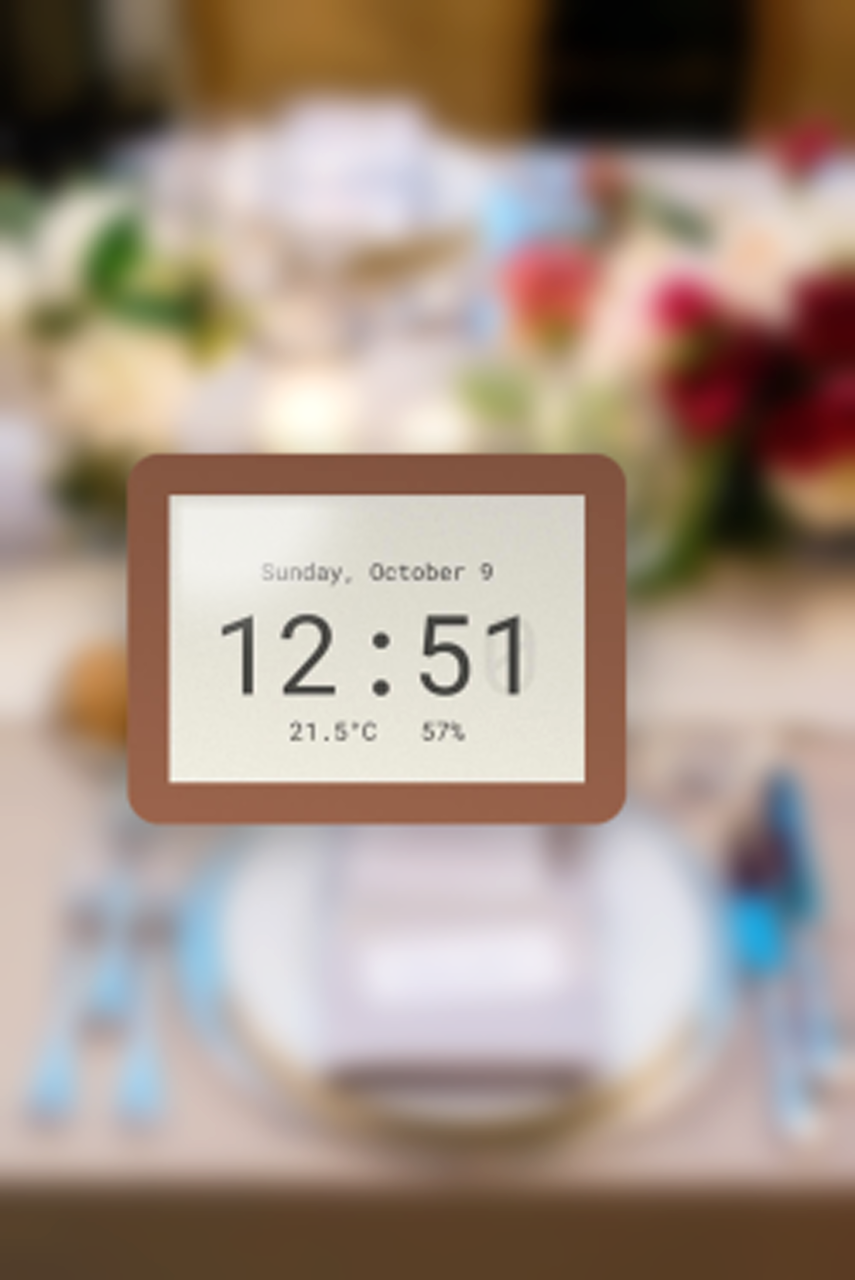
12:51
